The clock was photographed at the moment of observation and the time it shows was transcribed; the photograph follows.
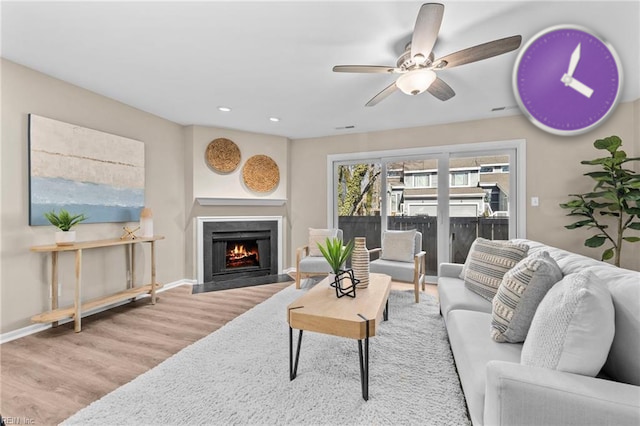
4:03
